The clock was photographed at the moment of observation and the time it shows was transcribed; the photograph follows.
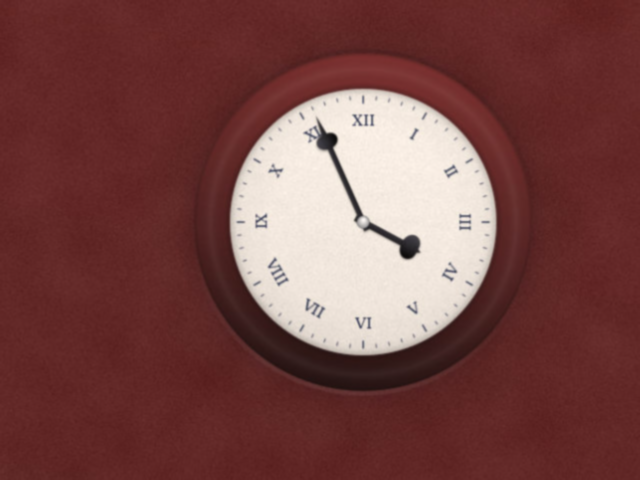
3:56
